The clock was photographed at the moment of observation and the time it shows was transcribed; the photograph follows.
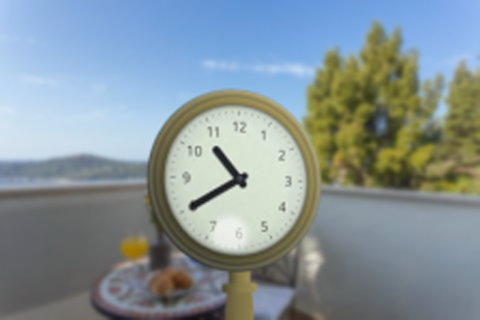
10:40
